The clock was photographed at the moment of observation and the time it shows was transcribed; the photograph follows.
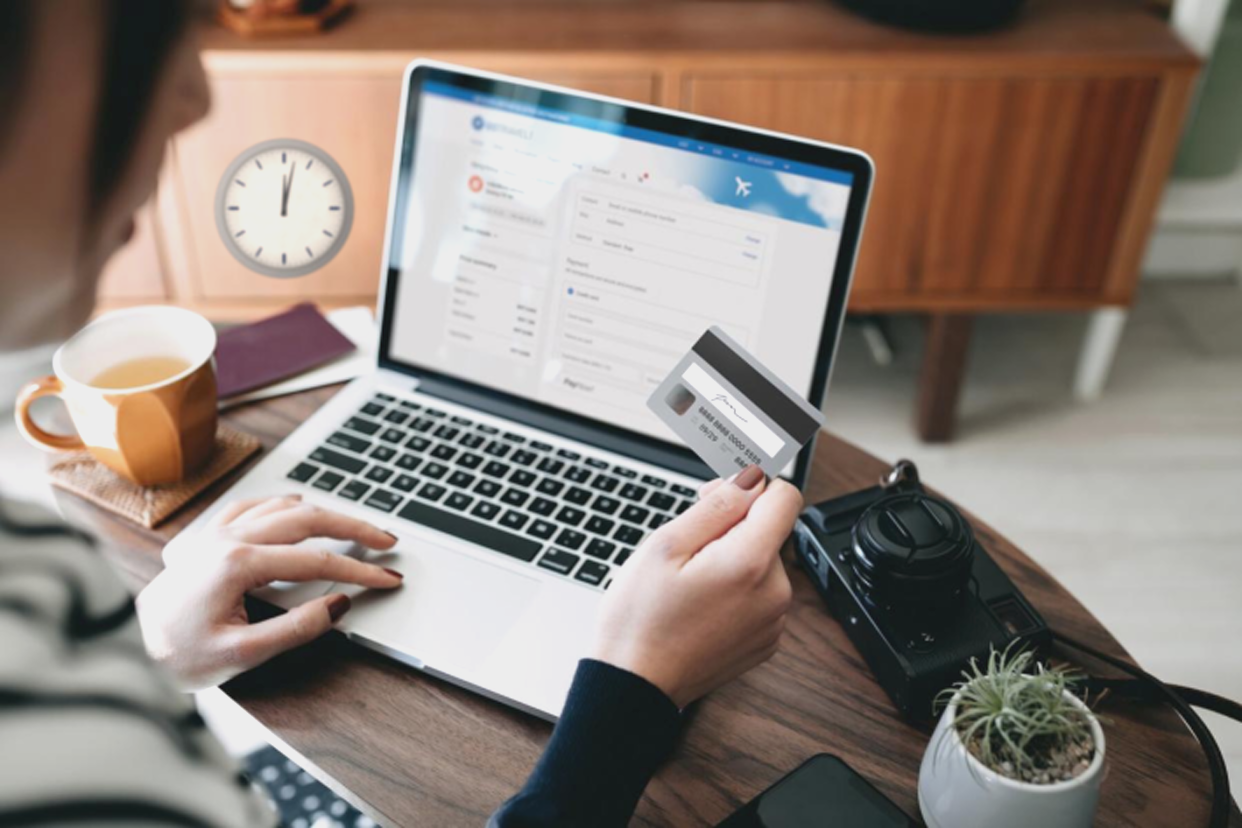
12:02
